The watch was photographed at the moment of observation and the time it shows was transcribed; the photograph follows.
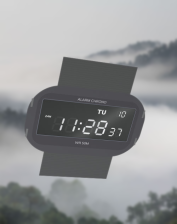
11:28:37
